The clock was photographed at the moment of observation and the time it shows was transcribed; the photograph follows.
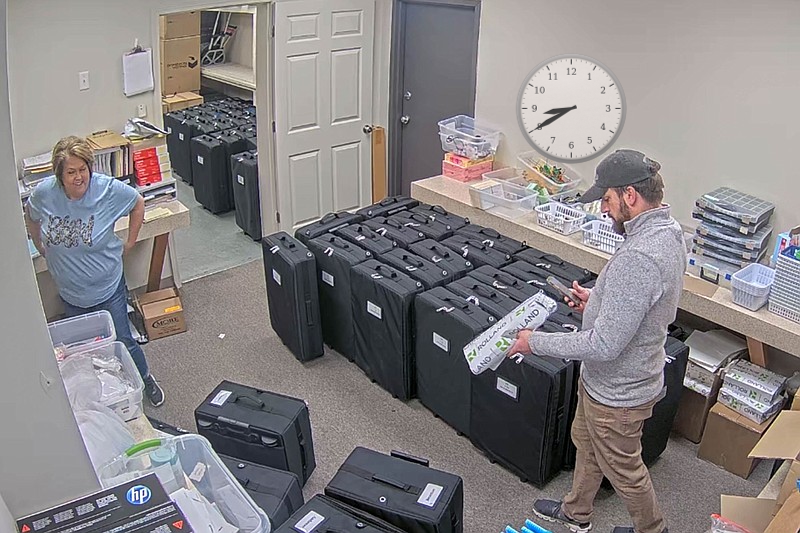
8:40
